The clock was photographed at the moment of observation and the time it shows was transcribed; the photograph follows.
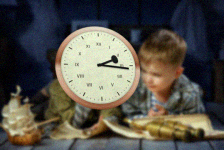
2:16
